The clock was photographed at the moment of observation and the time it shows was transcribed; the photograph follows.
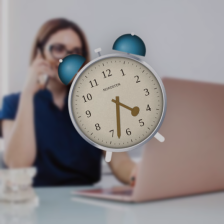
4:33
